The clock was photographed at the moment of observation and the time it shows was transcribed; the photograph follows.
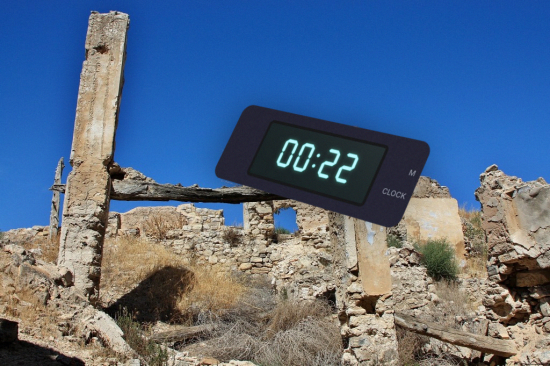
0:22
